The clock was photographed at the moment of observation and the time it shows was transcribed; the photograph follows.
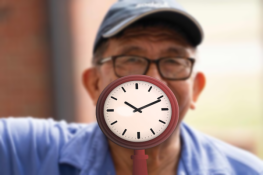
10:11
